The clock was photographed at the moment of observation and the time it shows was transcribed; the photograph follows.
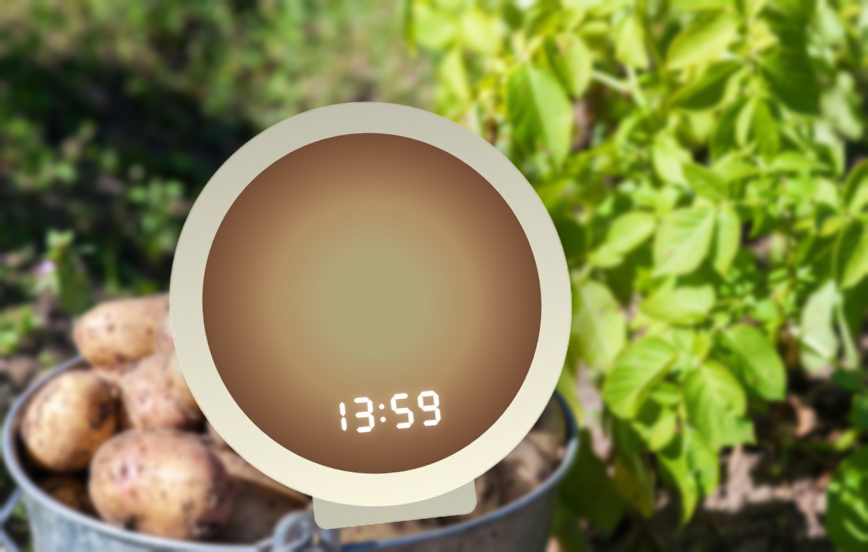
13:59
